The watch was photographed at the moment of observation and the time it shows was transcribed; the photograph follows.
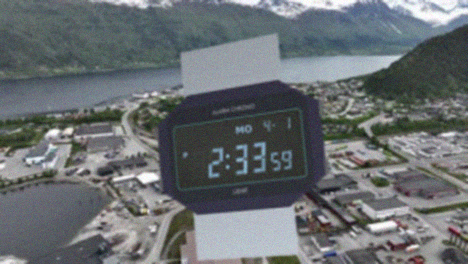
2:33:59
